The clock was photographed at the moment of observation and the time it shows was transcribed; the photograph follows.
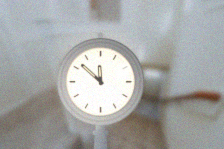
11:52
